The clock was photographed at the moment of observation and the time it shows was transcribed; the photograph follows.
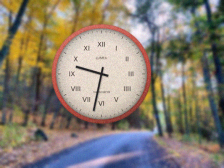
9:32
